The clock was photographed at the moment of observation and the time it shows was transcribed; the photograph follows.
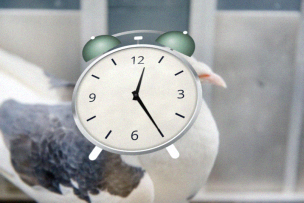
12:25
